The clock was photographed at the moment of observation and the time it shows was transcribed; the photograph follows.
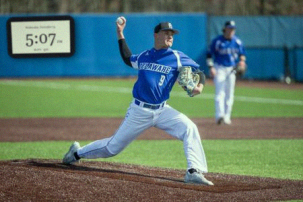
5:07
